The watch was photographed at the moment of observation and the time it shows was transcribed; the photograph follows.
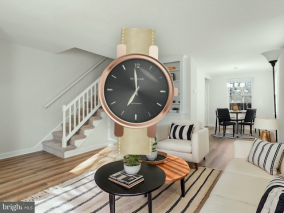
6:59
